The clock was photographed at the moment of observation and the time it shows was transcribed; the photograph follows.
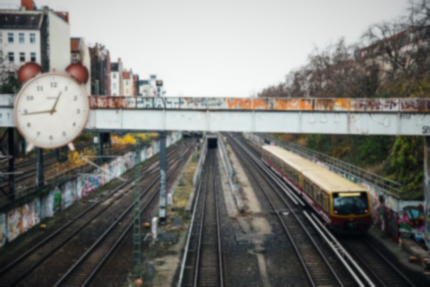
12:44
